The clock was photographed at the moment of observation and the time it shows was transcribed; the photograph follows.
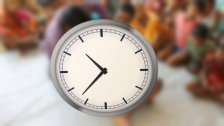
10:37
